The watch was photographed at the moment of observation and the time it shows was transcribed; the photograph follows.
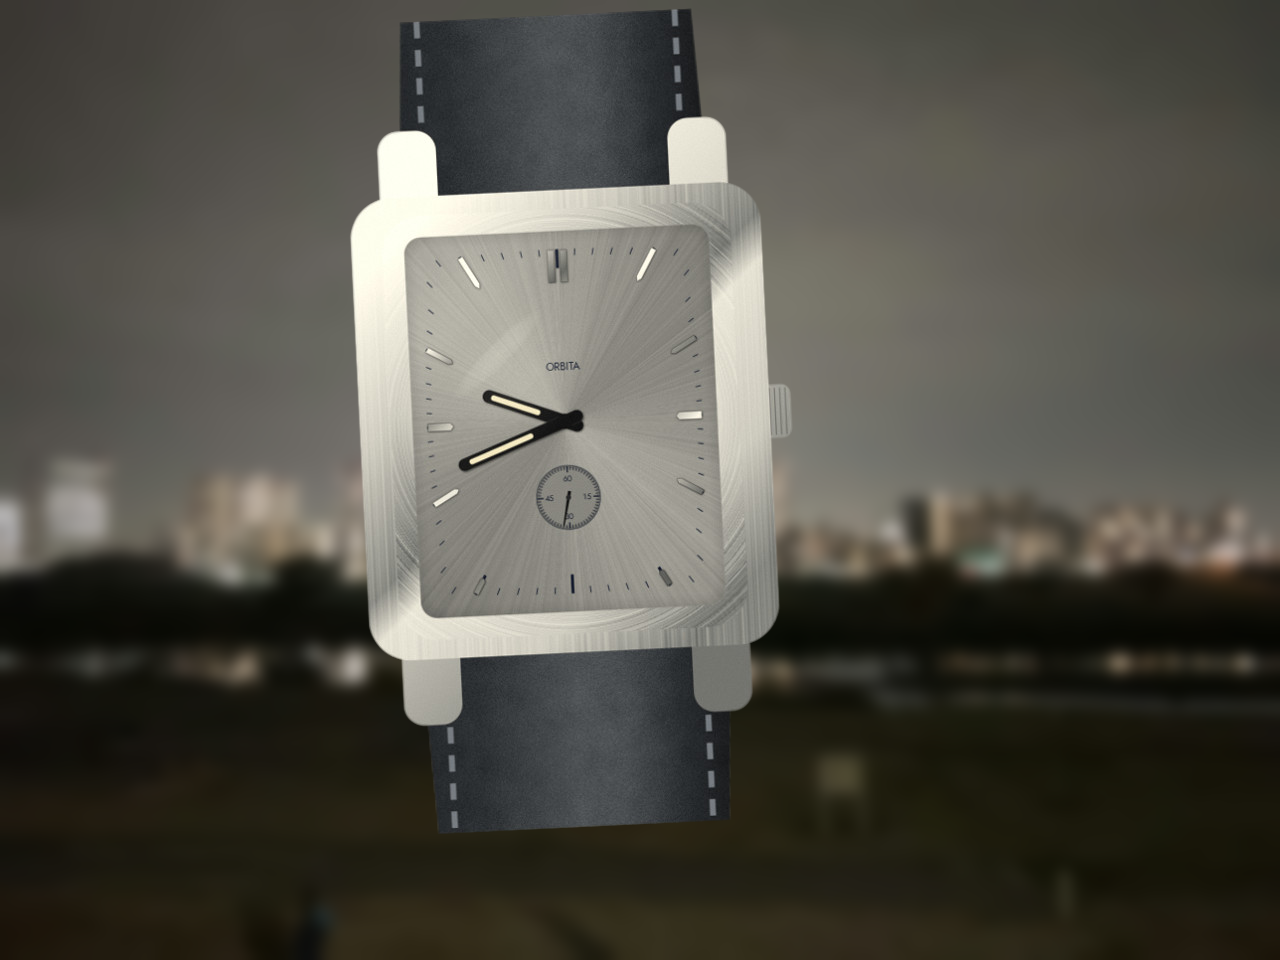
9:41:32
